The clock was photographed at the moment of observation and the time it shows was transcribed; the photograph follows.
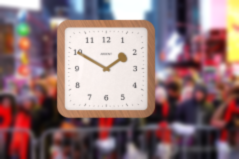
1:50
